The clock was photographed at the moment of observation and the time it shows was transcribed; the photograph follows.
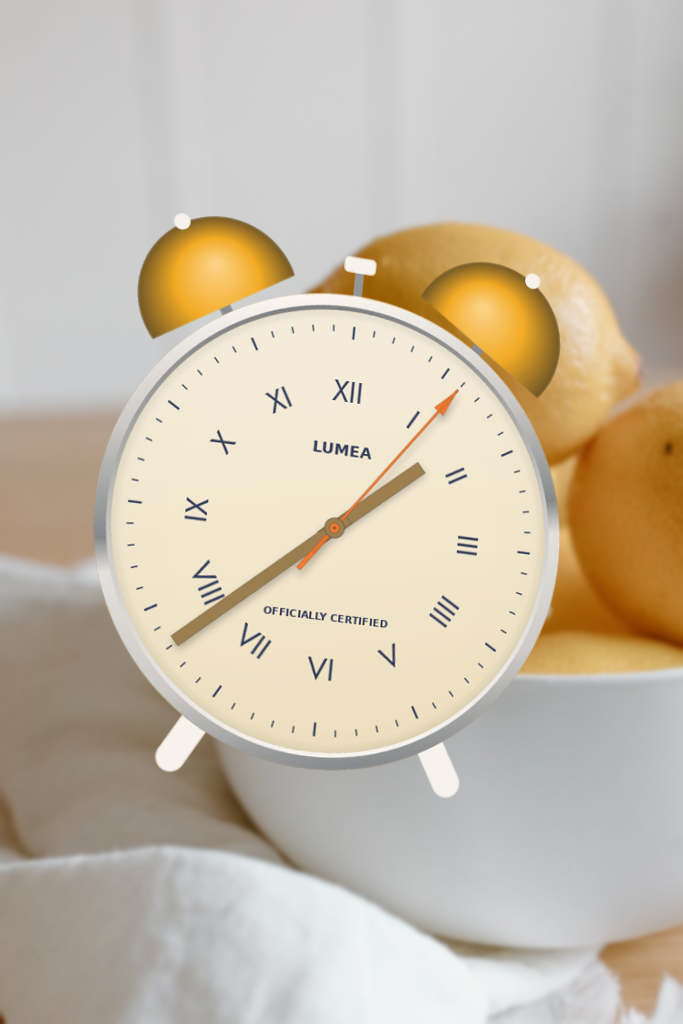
1:38:06
